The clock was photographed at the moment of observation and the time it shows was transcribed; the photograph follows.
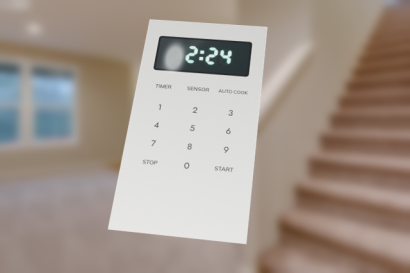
2:24
